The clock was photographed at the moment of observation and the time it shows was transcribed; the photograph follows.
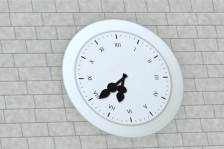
6:39
